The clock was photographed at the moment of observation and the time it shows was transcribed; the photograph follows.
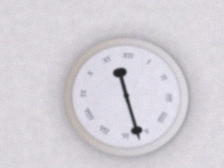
11:27
